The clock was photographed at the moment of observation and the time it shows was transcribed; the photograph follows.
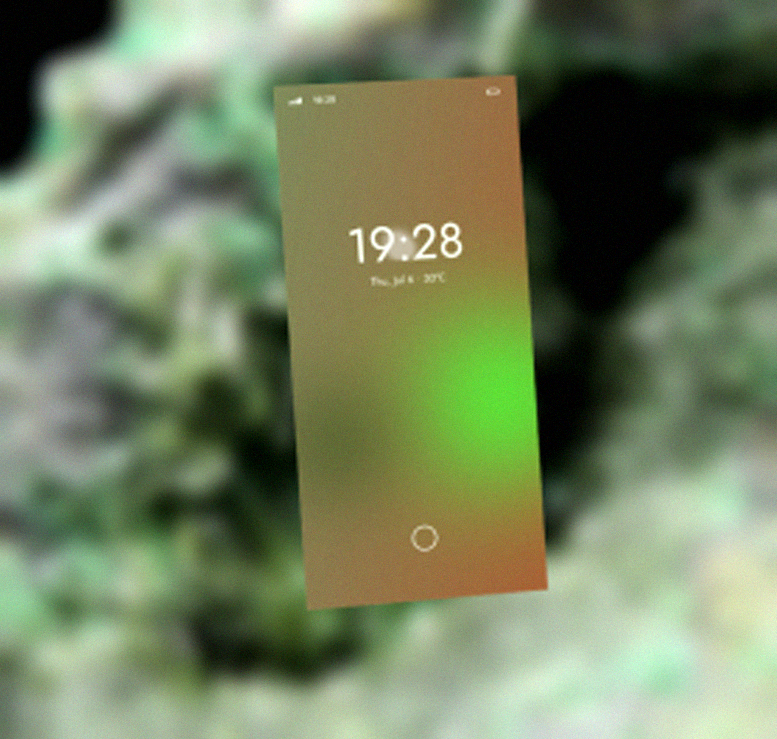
19:28
